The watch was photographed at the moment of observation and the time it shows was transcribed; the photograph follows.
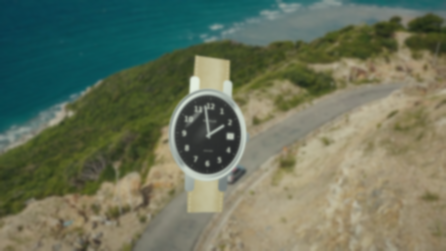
1:58
